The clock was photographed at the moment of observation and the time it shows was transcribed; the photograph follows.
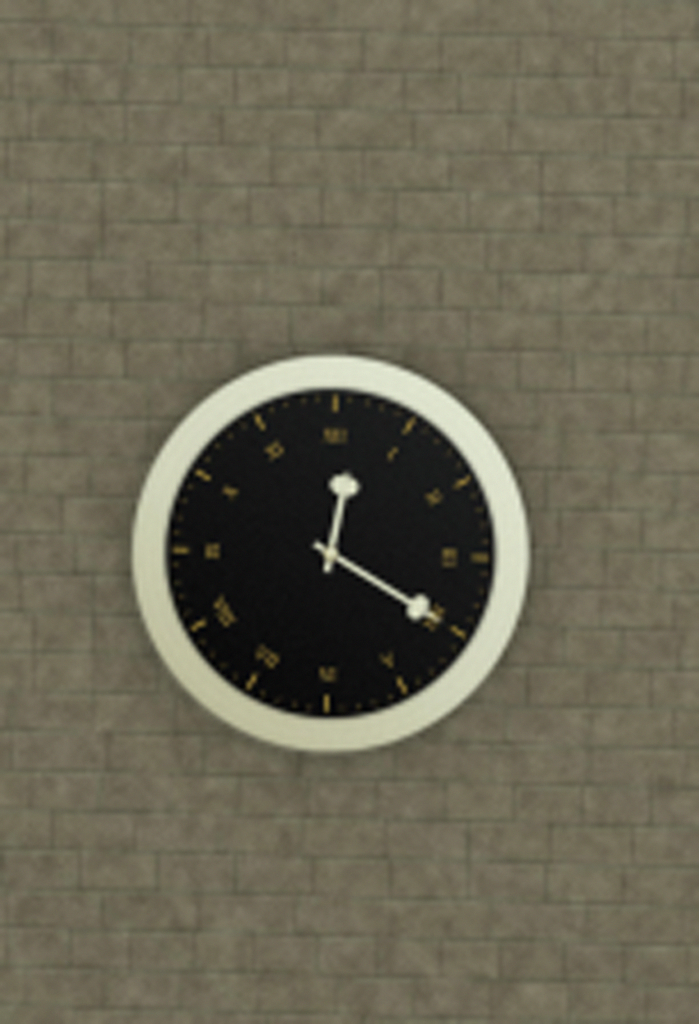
12:20
